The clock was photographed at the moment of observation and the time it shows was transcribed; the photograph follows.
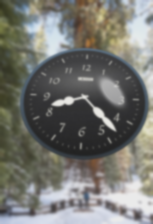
8:23
